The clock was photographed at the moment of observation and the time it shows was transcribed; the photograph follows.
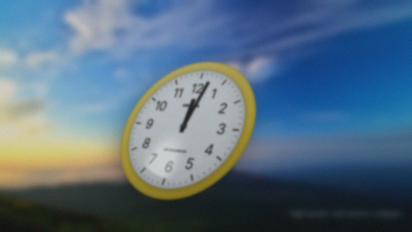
12:02
